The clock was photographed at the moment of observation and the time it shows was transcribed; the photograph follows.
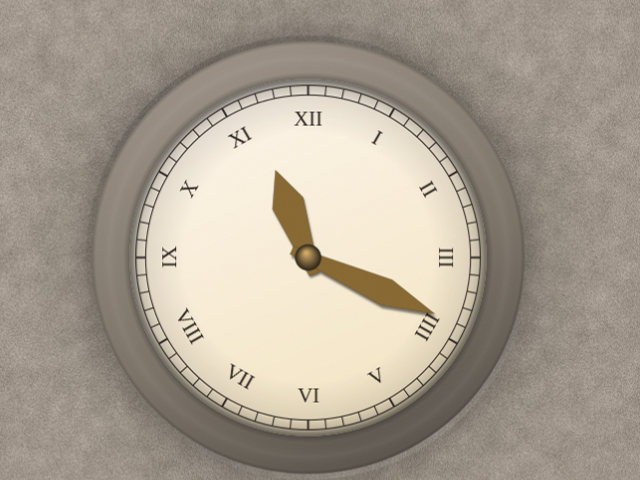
11:19
